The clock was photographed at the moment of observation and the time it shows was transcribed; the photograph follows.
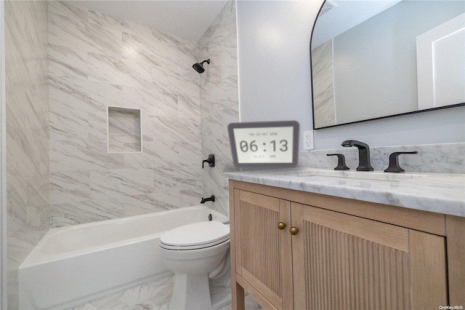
6:13
